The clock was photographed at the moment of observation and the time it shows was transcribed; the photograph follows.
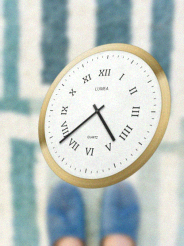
4:38
